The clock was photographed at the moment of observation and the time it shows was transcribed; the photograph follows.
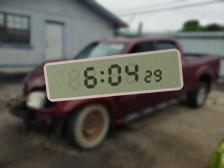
6:04:29
